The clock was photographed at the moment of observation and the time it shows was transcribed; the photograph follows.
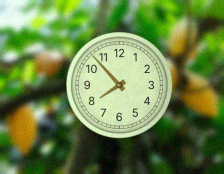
7:53
